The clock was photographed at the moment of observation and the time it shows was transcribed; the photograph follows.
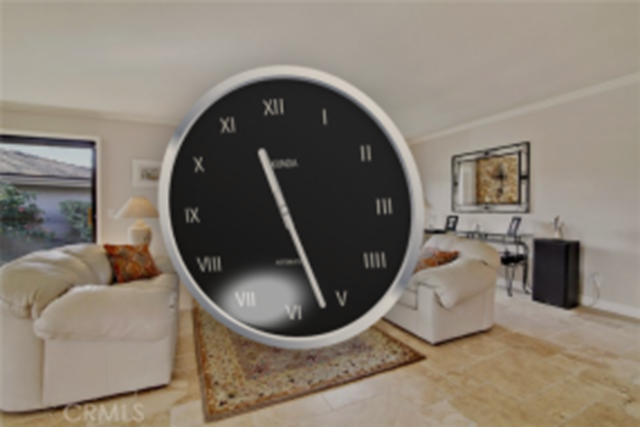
11:27
